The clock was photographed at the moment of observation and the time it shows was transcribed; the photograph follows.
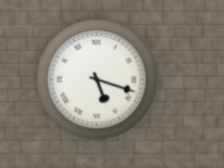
5:18
